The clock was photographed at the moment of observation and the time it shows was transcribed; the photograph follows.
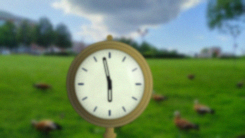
5:58
